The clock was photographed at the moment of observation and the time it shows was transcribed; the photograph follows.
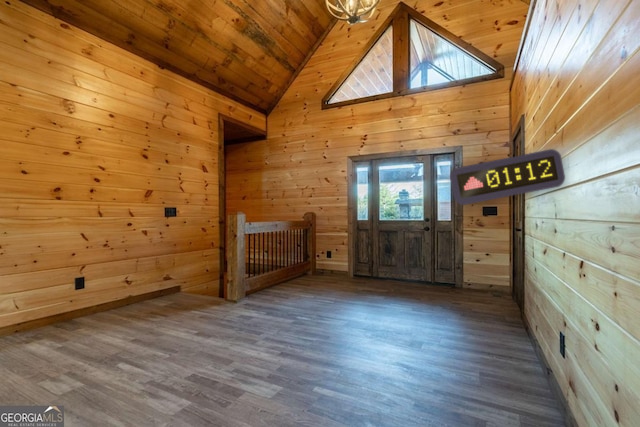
1:12
